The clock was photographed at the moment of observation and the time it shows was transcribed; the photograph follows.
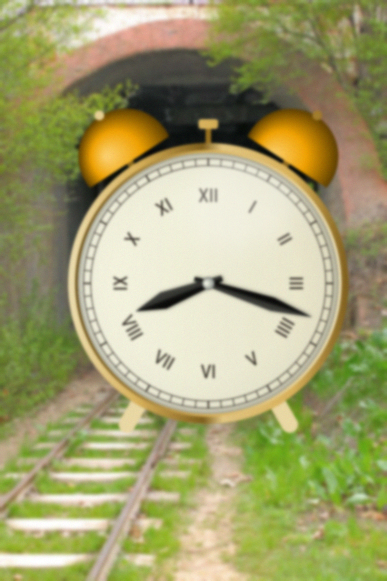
8:18
